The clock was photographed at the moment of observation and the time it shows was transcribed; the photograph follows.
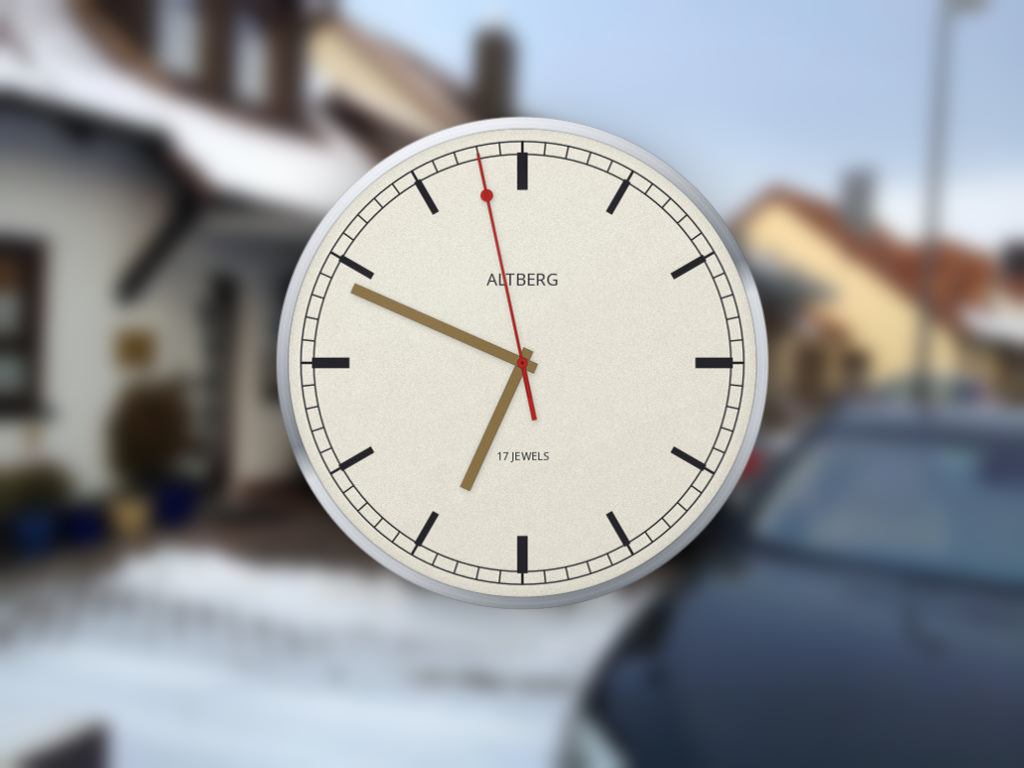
6:48:58
